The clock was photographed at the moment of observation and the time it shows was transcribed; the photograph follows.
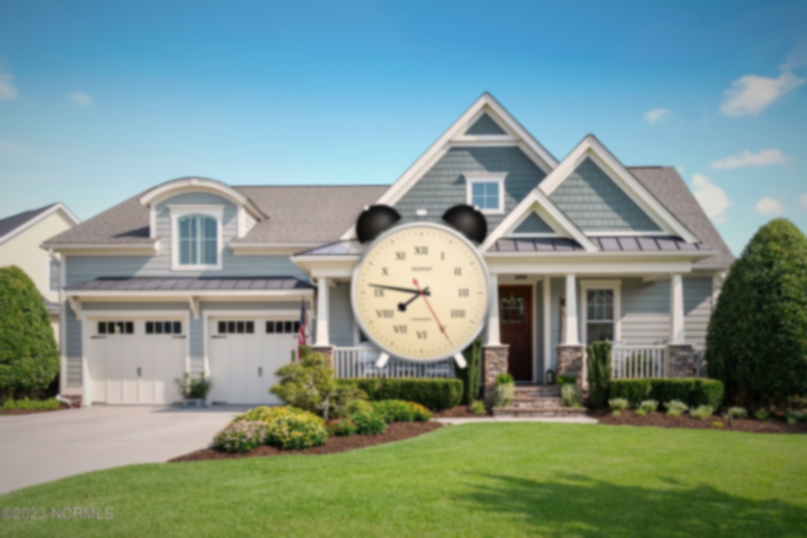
7:46:25
